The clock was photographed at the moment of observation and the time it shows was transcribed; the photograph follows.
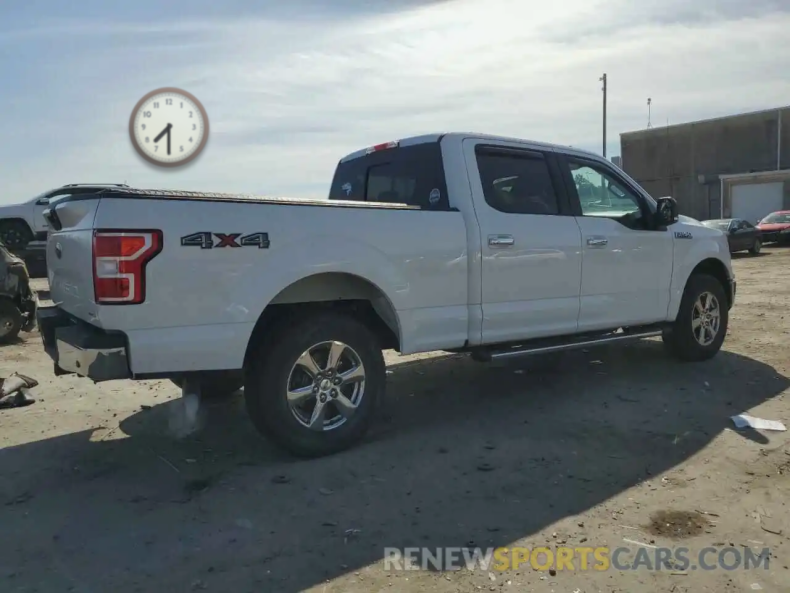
7:30
